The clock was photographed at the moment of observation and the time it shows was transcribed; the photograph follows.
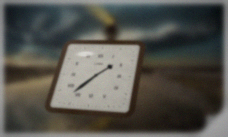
1:37
